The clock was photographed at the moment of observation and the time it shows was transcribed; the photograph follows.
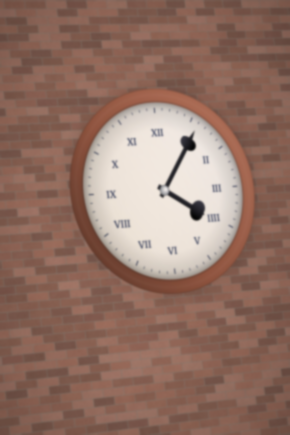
4:06
